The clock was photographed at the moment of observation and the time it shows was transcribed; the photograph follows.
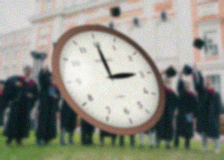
3:00
